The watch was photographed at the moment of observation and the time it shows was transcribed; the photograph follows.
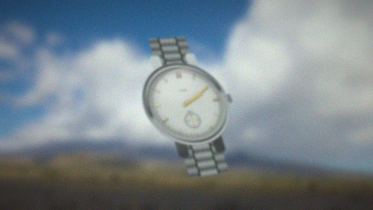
2:10
